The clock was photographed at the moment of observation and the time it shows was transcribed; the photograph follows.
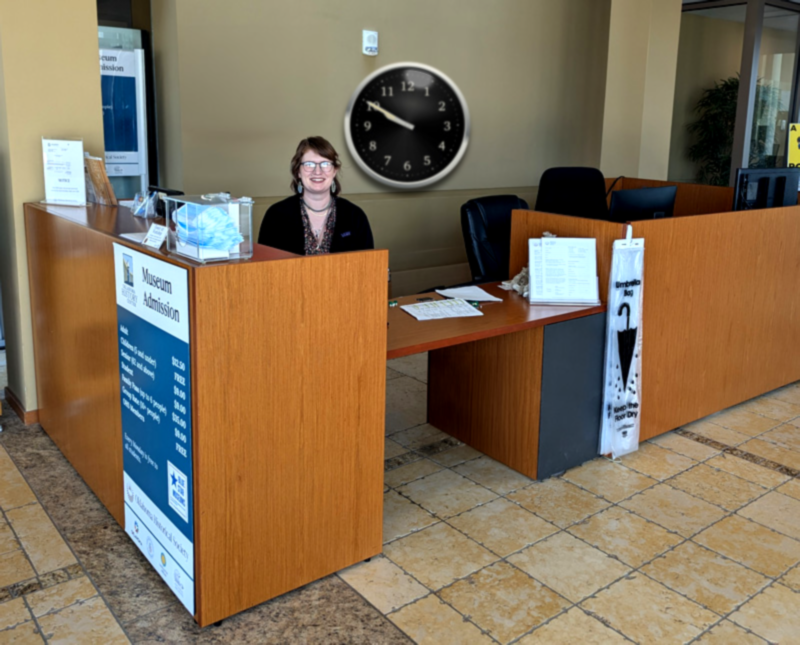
9:50
